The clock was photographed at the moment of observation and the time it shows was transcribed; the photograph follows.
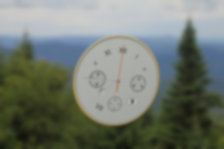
7:45
